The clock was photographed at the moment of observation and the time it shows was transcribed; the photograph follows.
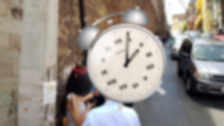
2:04
